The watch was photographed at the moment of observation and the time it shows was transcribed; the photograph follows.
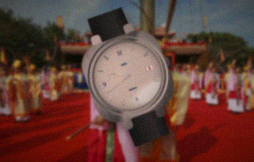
9:42
